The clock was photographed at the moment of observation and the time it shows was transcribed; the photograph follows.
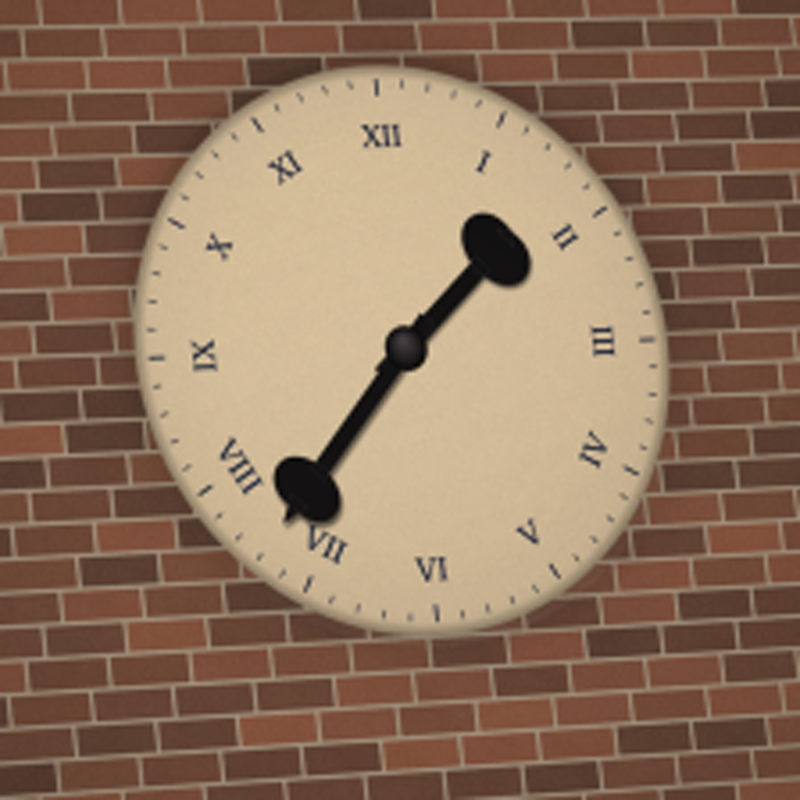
1:37
